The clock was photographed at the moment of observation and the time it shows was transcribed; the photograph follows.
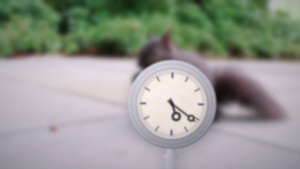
5:21
